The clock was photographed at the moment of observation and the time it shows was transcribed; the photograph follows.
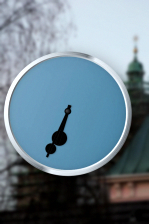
6:34
